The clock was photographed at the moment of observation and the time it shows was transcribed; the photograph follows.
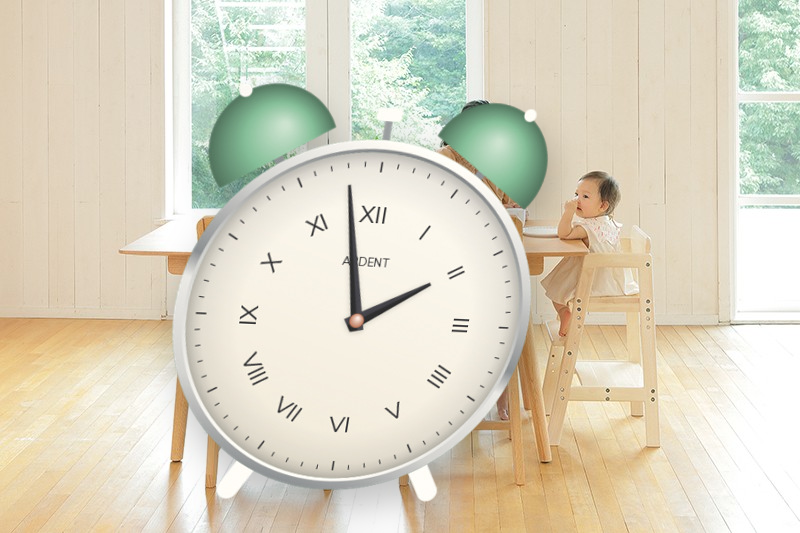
1:58
